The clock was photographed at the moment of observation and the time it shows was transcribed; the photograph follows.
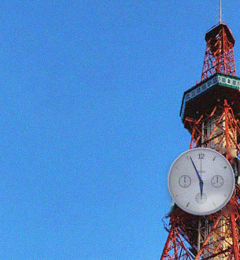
5:56
